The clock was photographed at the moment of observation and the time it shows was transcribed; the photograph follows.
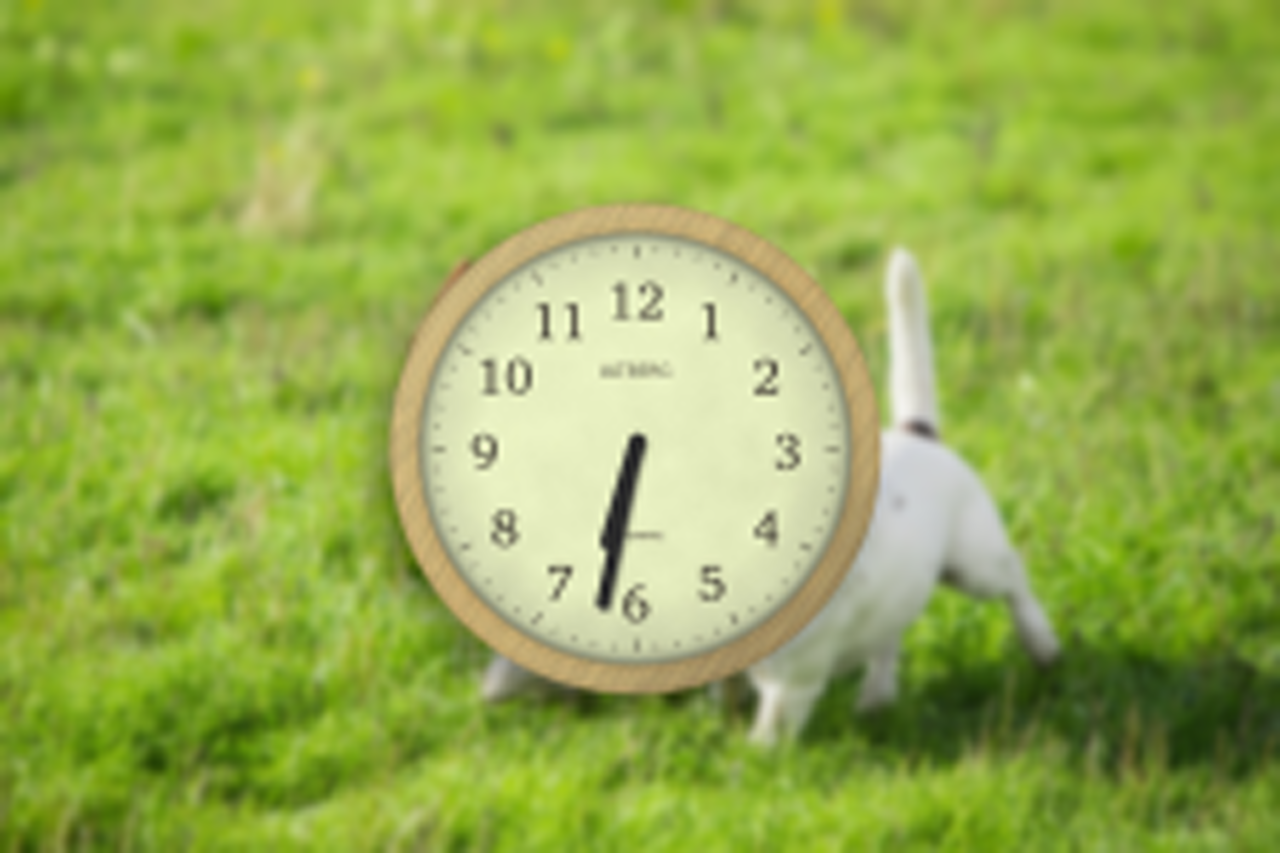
6:32
